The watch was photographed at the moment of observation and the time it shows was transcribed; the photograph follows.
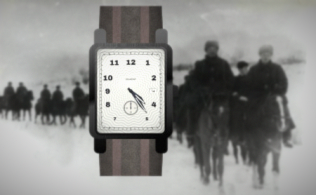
4:24
